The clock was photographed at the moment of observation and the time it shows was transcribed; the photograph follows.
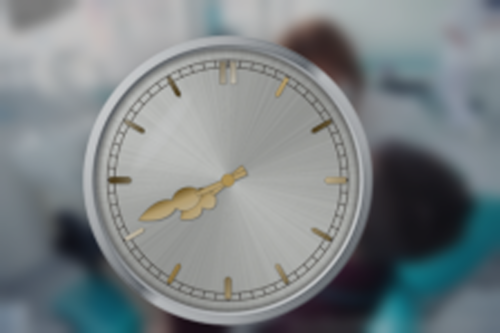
7:41
